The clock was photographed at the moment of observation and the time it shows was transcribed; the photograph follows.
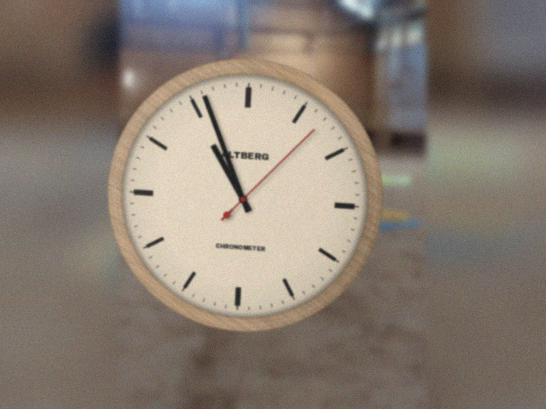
10:56:07
